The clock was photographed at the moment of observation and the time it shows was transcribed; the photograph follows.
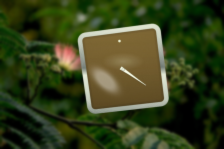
4:22
